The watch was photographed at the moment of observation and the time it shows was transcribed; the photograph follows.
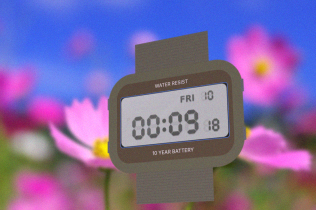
0:09:18
